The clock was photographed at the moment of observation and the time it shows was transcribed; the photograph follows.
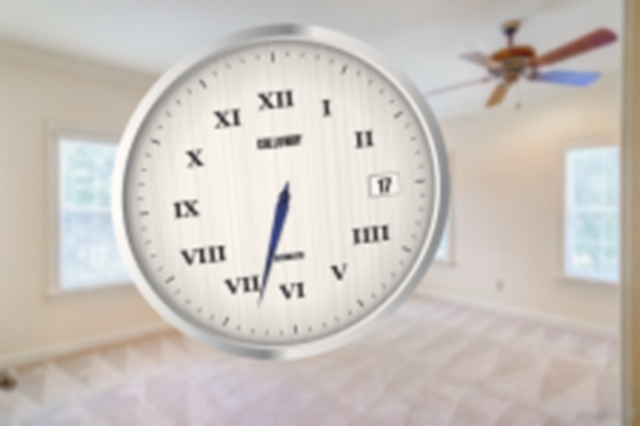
6:33
